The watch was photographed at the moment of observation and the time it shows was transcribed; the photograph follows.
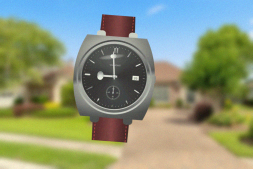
8:59
